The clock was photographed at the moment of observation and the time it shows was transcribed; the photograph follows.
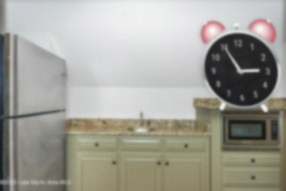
2:55
